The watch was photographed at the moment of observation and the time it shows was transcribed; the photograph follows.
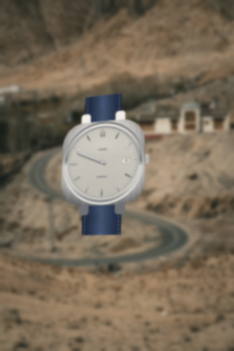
9:49
